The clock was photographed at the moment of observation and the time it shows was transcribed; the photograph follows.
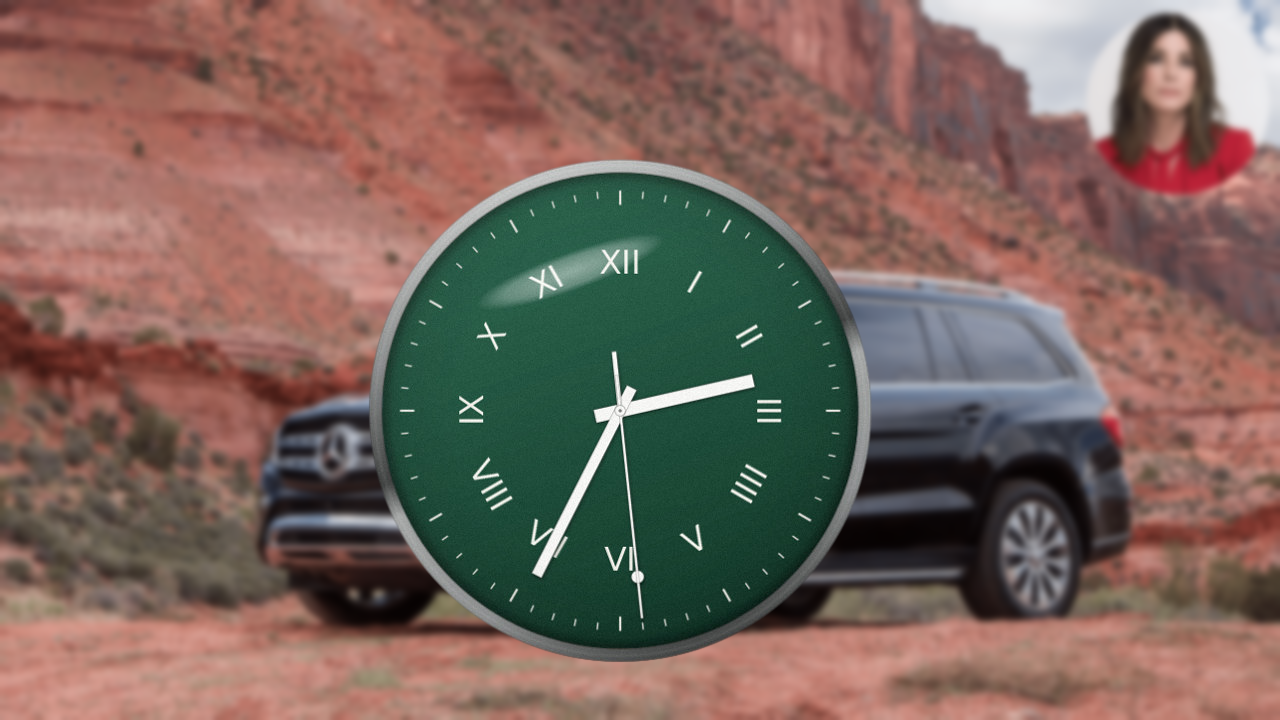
2:34:29
